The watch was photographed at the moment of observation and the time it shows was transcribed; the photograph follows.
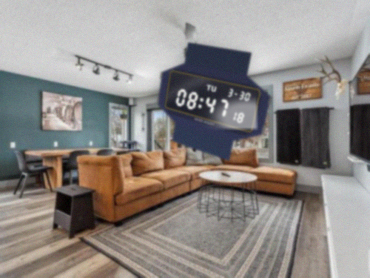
8:47
